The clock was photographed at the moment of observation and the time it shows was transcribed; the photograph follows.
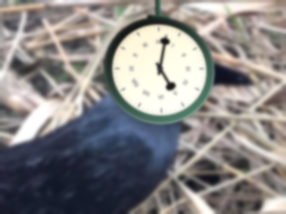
5:02
